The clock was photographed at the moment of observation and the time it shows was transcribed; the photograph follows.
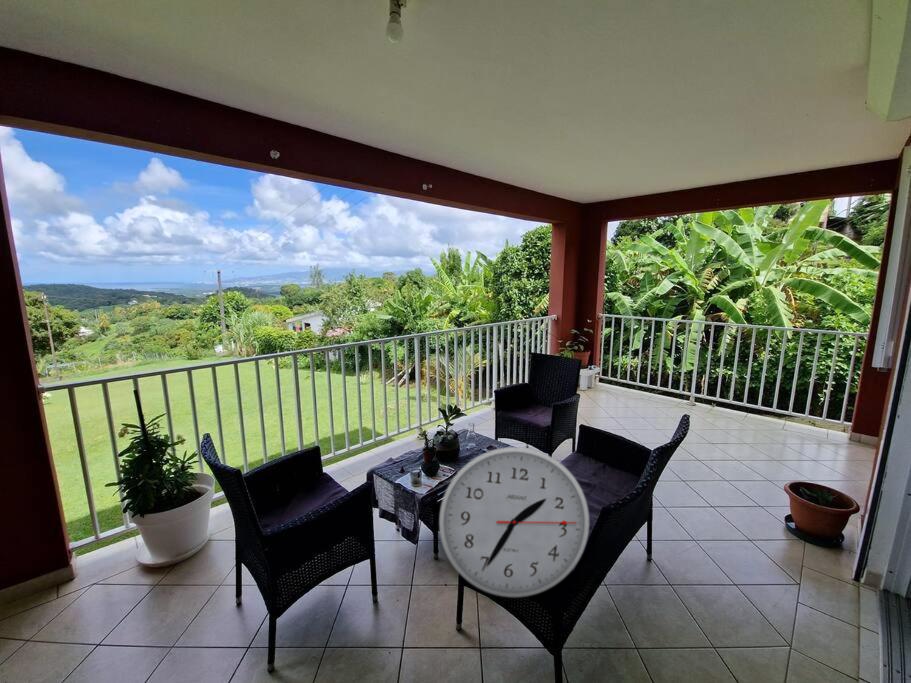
1:34:14
